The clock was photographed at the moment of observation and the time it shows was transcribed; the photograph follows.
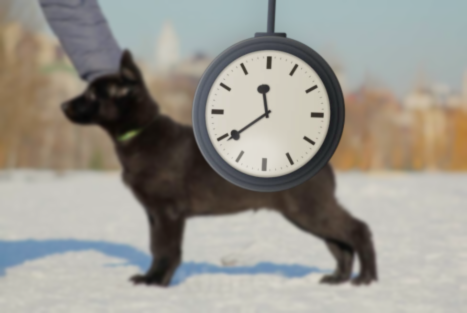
11:39
